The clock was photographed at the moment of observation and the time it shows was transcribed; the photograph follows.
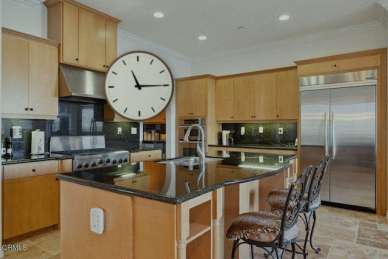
11:15
